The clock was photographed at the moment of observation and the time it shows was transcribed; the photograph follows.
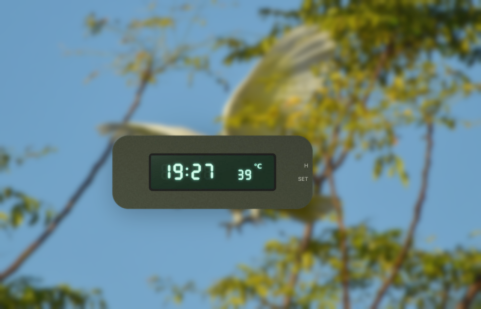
19:27
